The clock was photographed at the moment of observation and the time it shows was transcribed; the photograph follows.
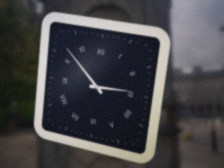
2:52
